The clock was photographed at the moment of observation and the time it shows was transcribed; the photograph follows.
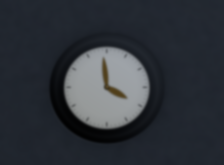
3:59
